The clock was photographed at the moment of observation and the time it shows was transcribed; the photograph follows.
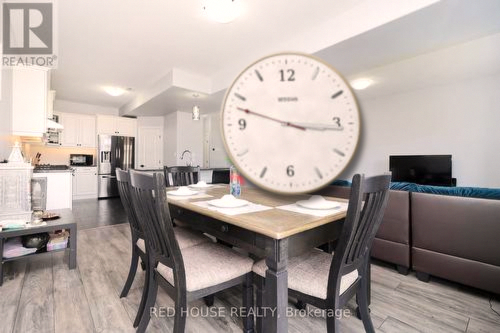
3:15:48
